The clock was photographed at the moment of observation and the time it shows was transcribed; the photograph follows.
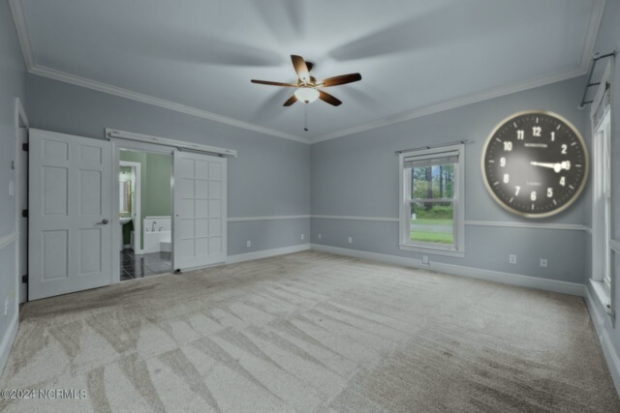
3:15
